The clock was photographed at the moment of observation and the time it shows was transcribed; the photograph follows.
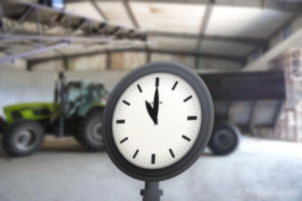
11:00
